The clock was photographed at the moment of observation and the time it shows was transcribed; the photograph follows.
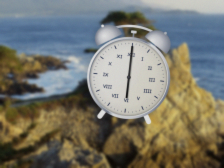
6:00
